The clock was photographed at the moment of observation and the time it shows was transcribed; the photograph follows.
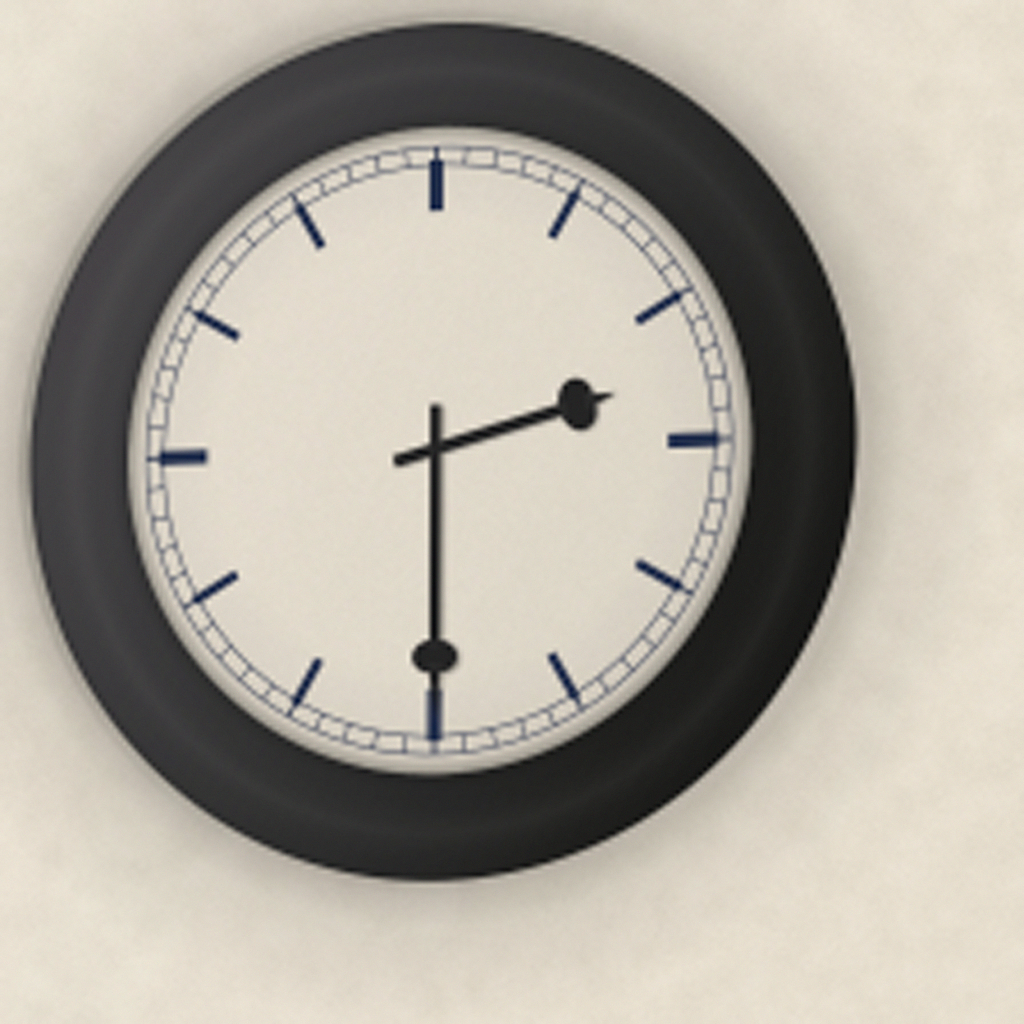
2:30
